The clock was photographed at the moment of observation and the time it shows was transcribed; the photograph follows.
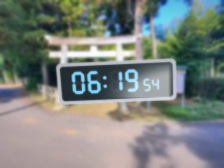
6:19:54
